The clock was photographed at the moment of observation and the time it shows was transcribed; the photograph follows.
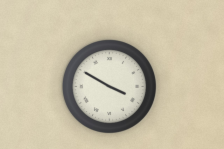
3:50
